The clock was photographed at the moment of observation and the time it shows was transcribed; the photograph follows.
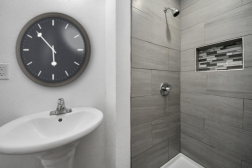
5:53
